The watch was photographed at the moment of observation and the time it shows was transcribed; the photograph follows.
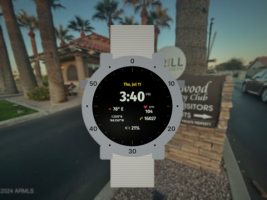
3:40
